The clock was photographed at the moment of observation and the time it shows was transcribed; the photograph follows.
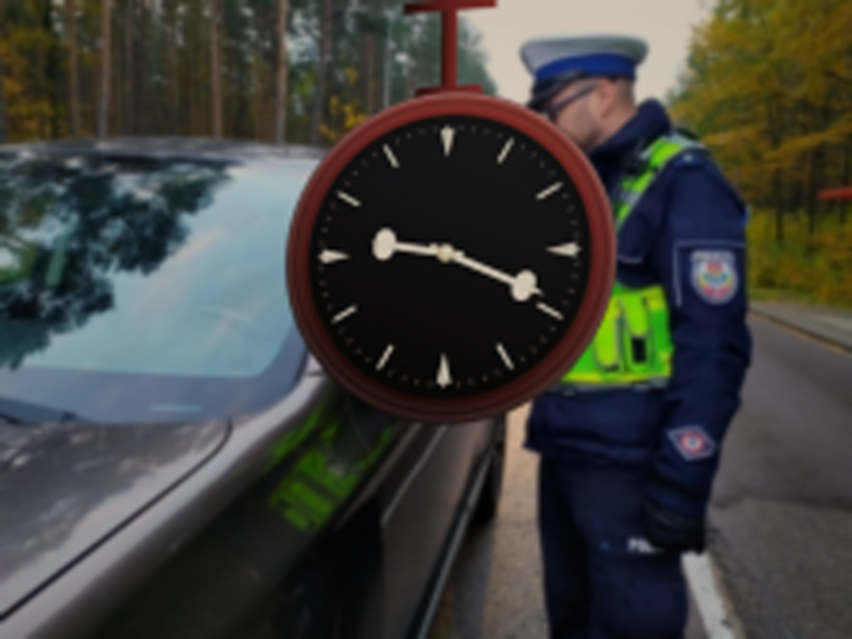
9:19
